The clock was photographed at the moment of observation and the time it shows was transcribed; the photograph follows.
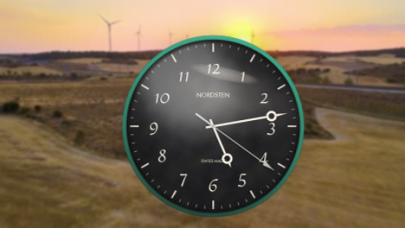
5:13:21
